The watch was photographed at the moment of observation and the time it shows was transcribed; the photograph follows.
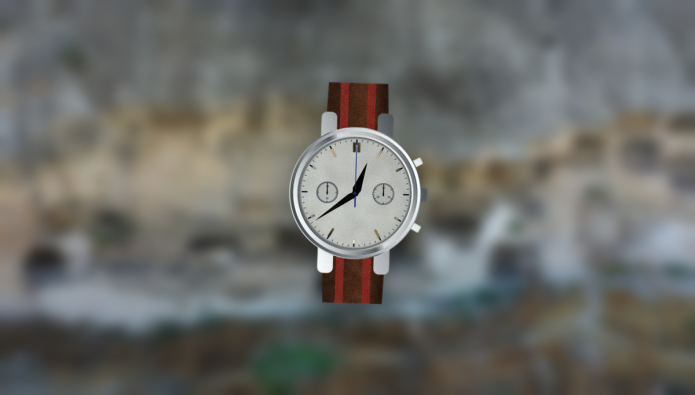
12:39
